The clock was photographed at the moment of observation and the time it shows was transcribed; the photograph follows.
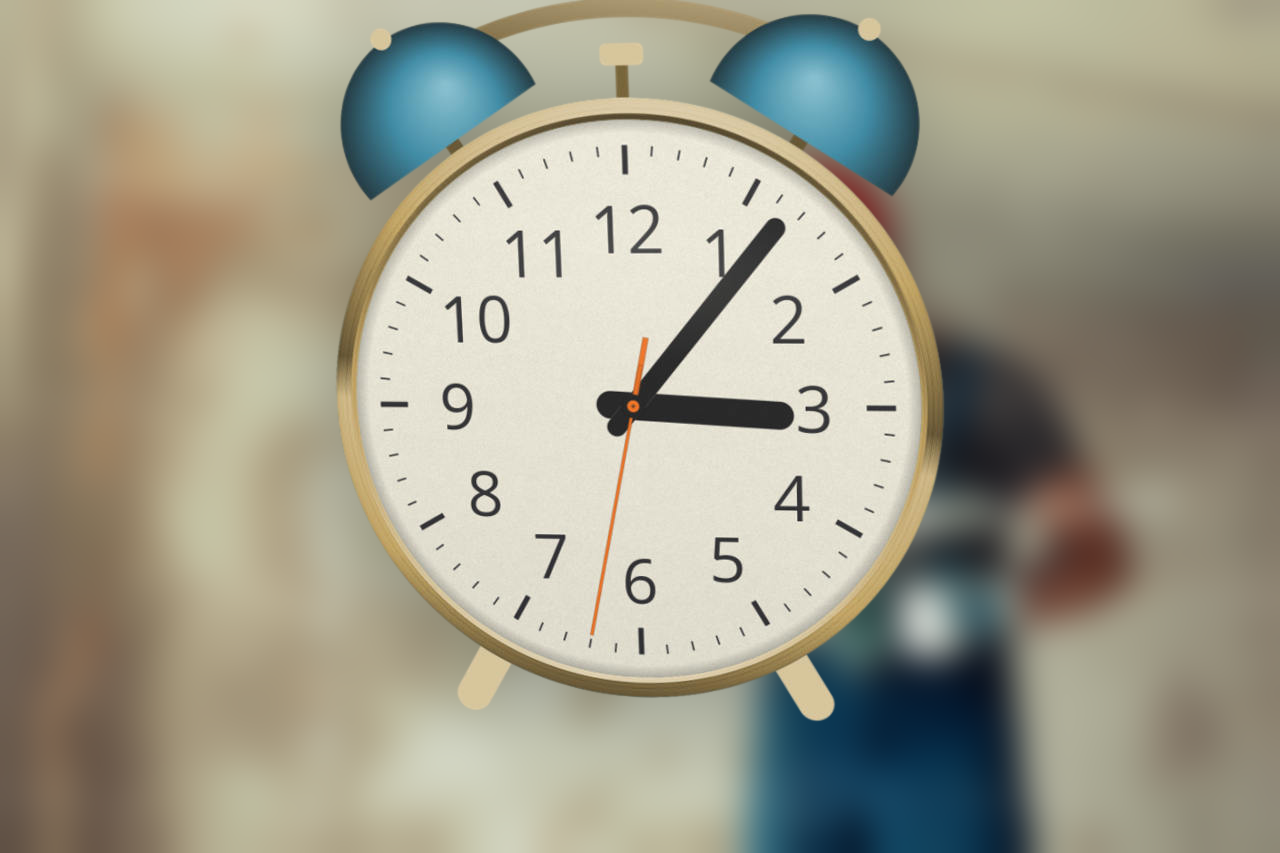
3:06:32
